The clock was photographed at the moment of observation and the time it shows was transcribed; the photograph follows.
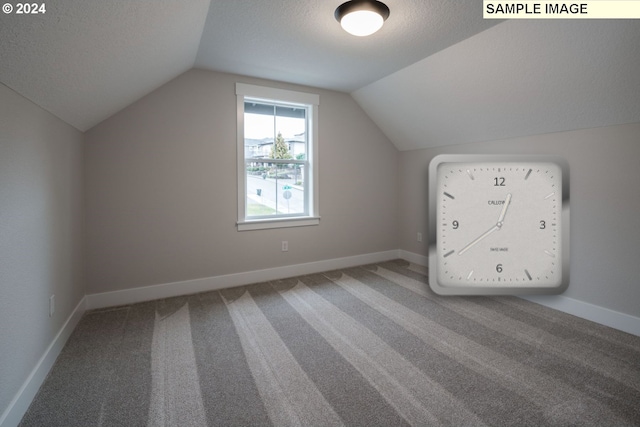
12:39
